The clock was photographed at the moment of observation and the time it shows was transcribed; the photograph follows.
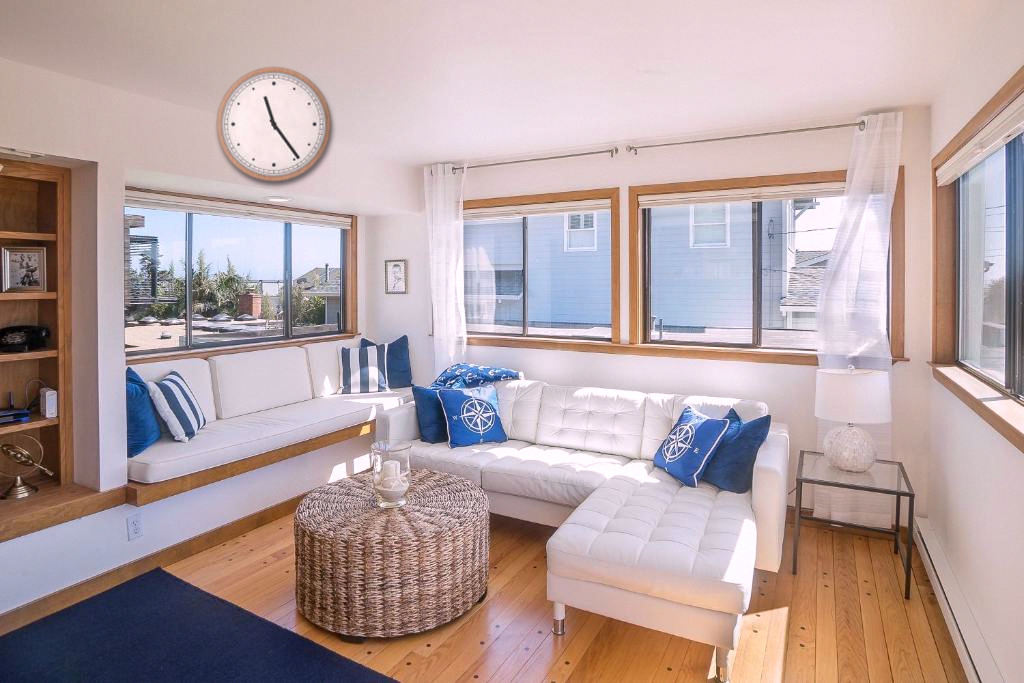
11:24
